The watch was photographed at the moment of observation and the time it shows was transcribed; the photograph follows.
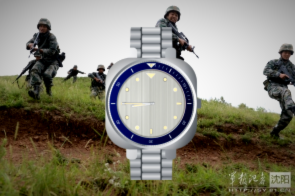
8:45
